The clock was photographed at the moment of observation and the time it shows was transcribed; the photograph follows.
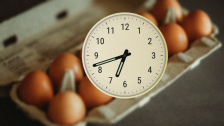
6:42
